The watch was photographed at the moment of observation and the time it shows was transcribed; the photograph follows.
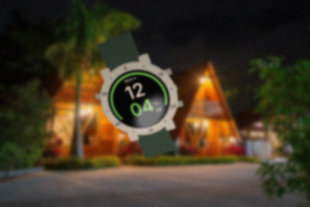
12:04
